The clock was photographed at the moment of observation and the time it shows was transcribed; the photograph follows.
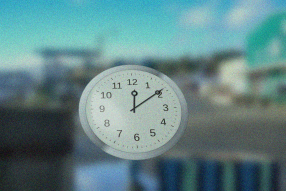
12:09
